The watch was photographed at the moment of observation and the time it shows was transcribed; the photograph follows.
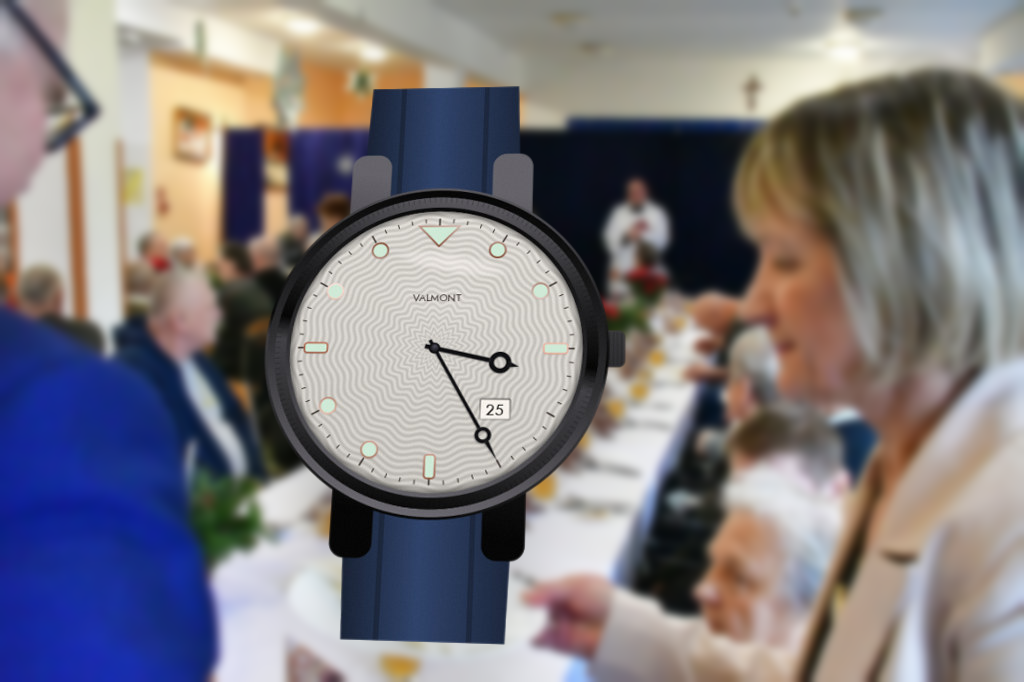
3:25
